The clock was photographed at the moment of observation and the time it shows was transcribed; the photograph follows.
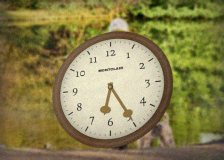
6:25
